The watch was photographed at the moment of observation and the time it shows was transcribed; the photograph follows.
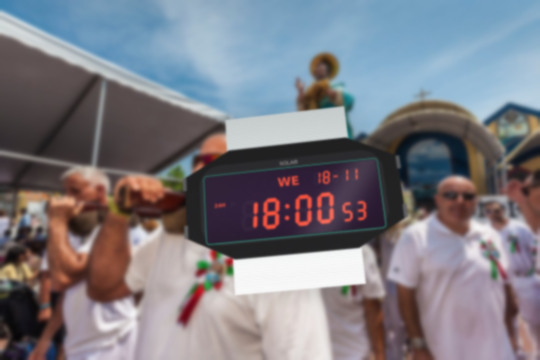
18:00:53
